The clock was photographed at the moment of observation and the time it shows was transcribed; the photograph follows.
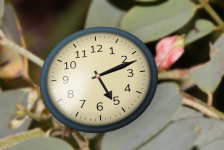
5:12
